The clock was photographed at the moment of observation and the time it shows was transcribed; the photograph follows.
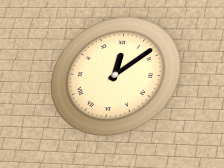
12:08
